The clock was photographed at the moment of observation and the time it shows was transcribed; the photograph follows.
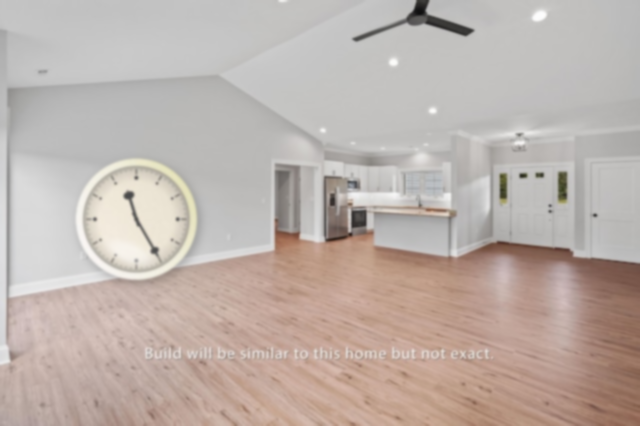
11:25
